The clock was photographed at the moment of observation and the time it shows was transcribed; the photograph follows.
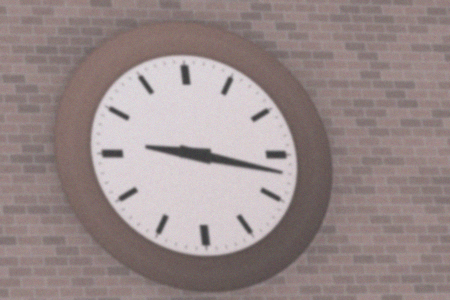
9:17
